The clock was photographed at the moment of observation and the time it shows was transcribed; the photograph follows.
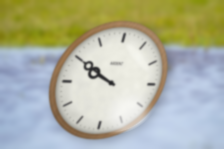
9:50
